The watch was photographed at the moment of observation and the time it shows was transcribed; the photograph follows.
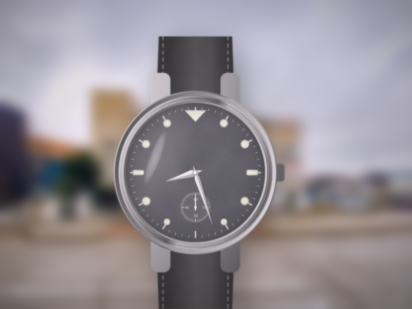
8:27
